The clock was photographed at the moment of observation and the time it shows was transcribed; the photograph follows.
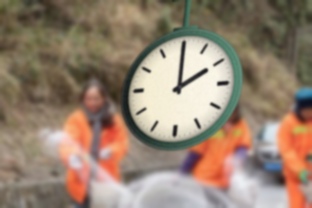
2:00
